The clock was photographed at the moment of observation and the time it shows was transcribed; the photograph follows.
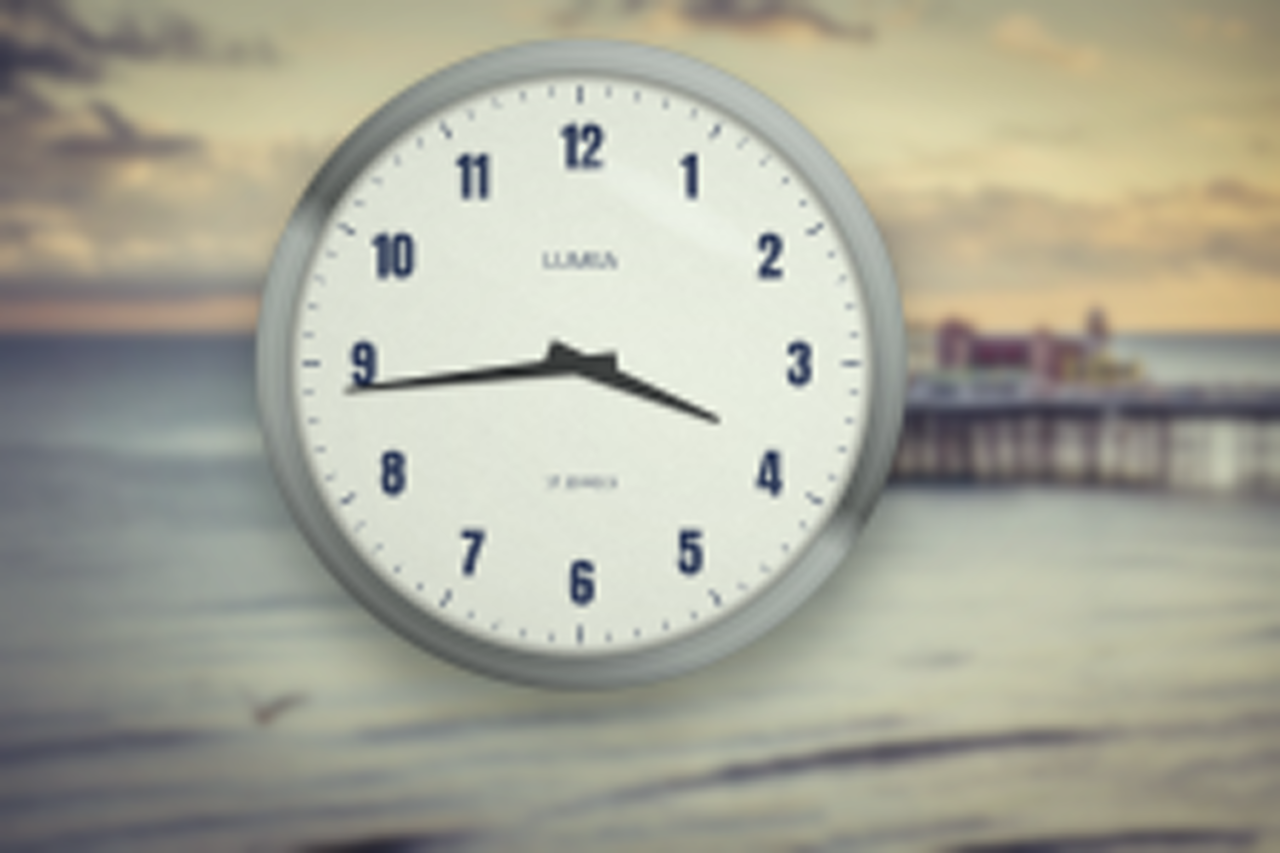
3:44
